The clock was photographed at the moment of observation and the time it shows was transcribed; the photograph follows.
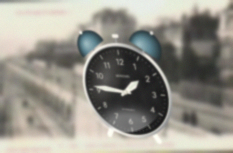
1:46
